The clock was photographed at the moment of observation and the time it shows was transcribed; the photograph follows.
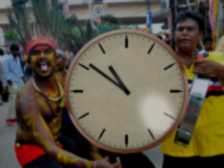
10:51
